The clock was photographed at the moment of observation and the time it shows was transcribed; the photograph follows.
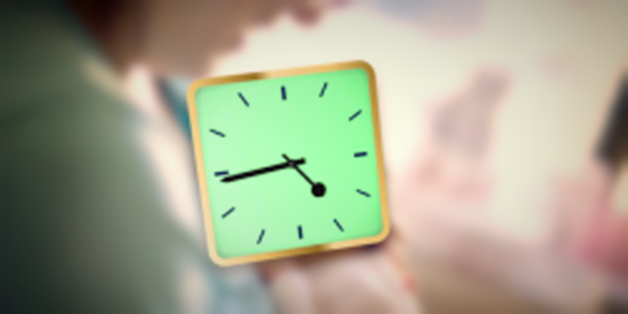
4:44
